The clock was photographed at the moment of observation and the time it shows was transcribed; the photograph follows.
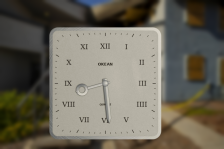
8:29
